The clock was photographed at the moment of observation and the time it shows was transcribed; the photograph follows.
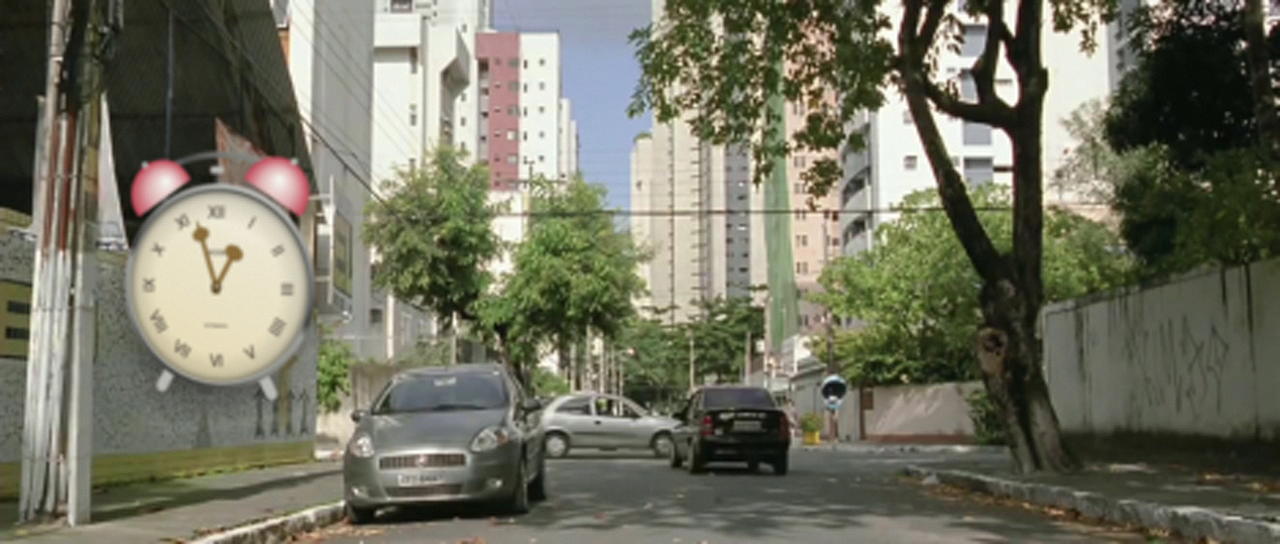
12:57
